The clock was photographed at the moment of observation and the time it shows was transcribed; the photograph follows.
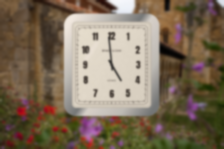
4:59
